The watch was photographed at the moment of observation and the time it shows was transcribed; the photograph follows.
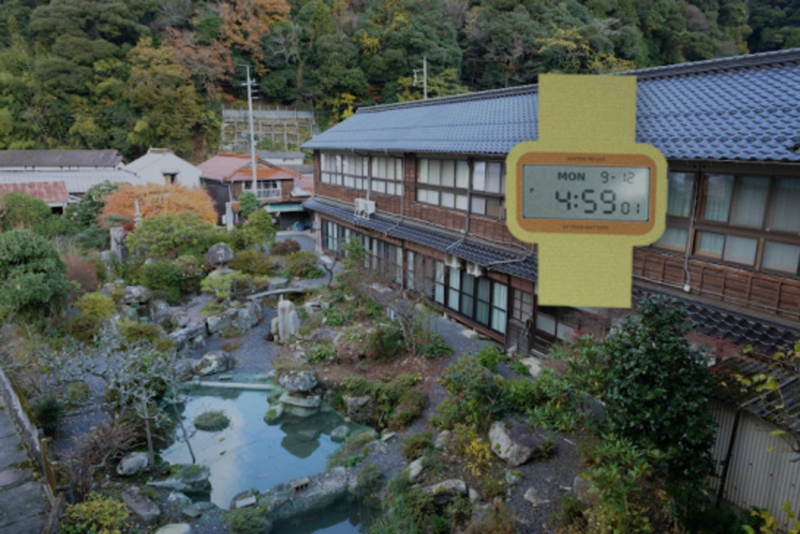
4:59:01
